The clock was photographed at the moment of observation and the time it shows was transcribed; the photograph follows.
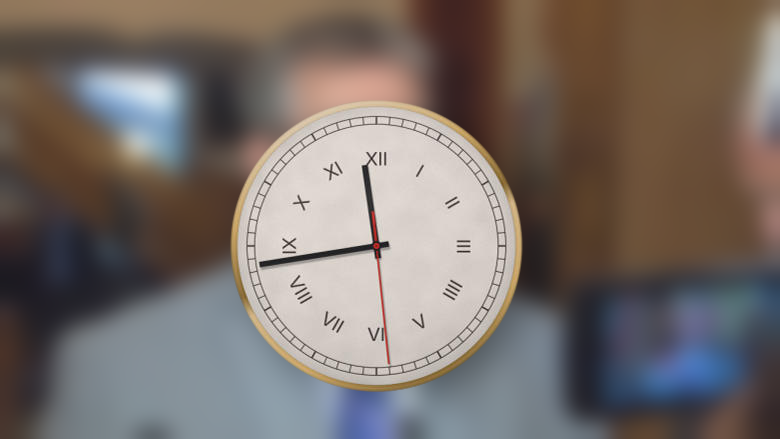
11:43:29
